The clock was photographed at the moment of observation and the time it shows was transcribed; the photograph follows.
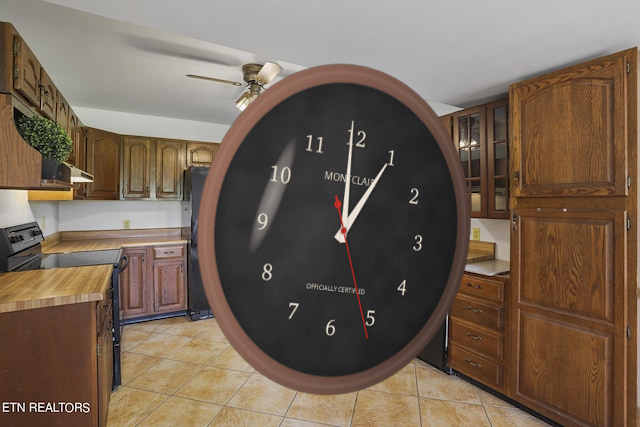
12:59:26
